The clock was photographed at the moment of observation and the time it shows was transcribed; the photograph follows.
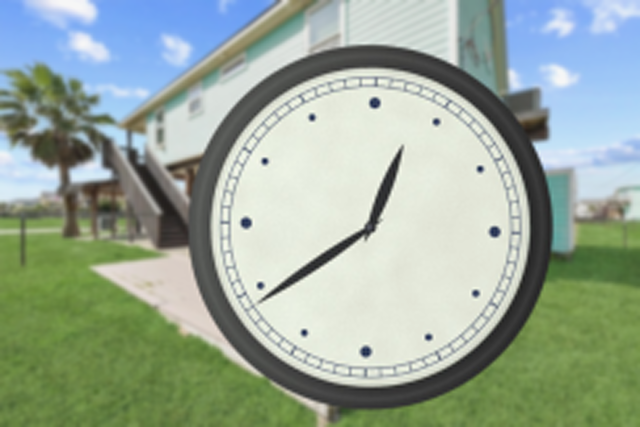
12:39
